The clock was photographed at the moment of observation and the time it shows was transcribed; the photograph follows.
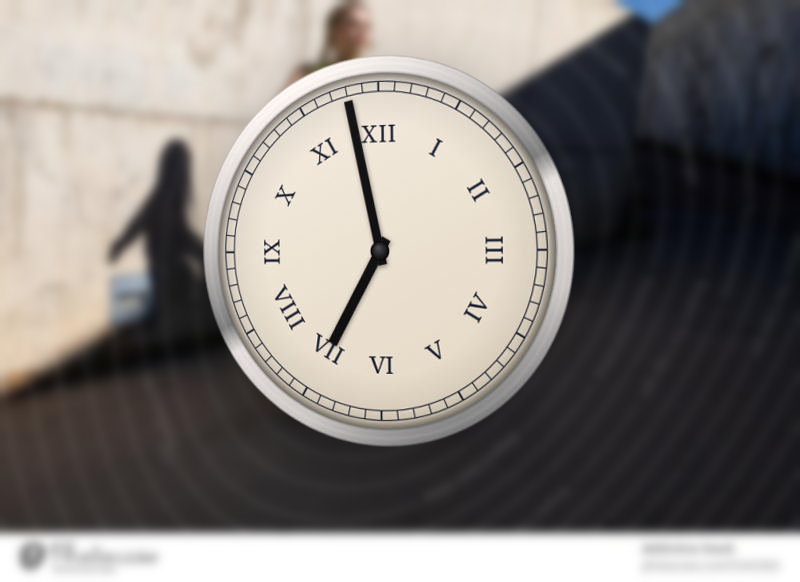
6:58
